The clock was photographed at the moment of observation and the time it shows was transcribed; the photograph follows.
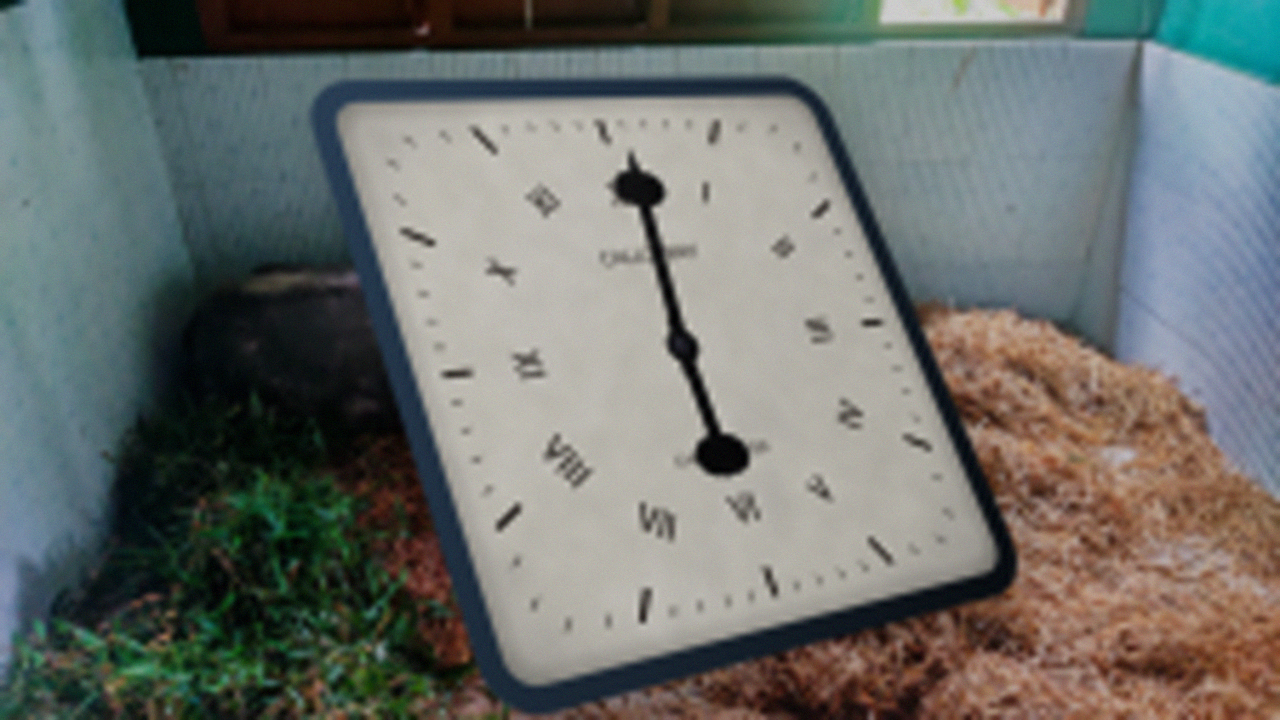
6:01
